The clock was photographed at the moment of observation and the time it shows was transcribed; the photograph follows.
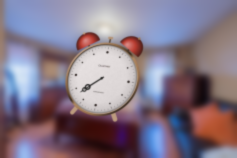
7:38
